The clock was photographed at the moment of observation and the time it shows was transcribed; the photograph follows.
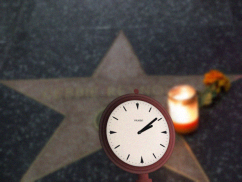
2:09
